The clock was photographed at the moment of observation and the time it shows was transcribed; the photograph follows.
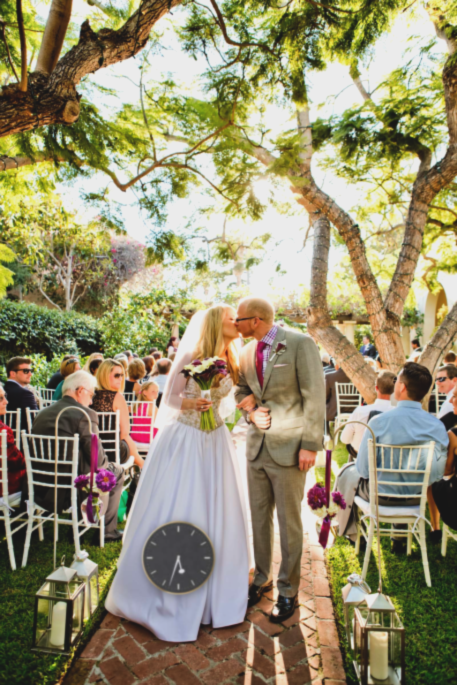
5:33
